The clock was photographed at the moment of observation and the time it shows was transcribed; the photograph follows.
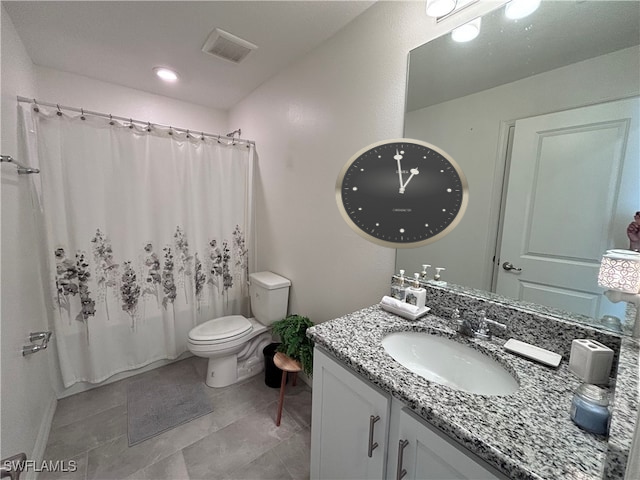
12:59
